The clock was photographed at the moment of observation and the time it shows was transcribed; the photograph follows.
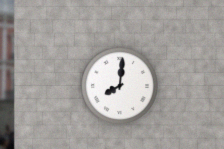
8:01
